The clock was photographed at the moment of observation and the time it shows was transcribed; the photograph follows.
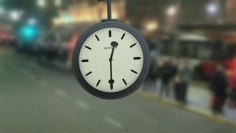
12:30
